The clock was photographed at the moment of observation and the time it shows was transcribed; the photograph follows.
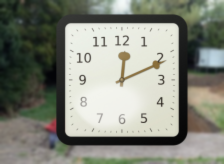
12:11
